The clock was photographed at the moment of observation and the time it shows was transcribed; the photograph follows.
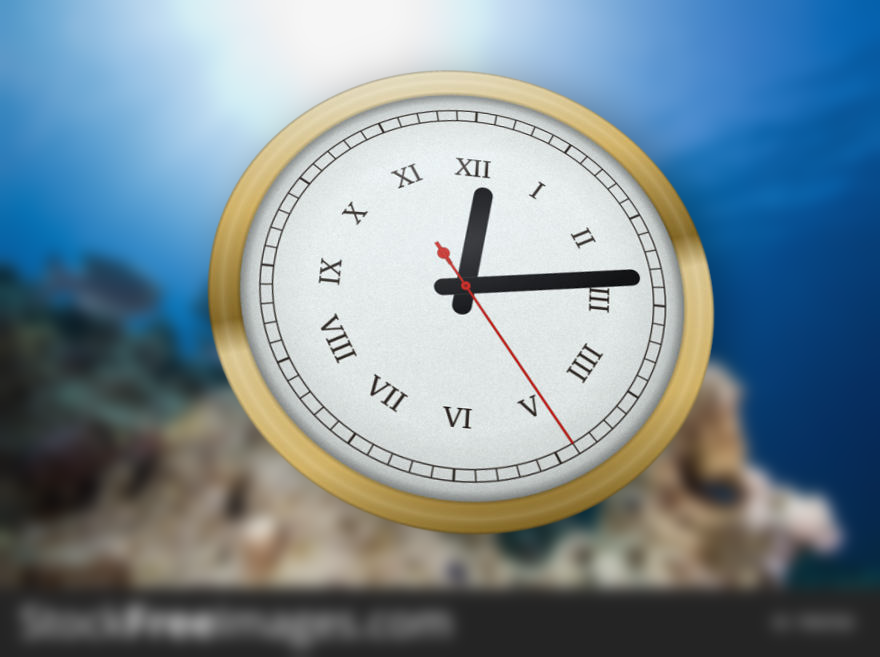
12:13:24
